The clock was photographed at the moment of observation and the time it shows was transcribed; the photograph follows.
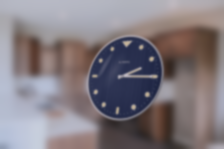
2:15
